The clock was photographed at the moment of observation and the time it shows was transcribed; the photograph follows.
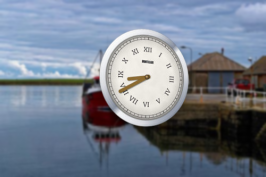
8:40
